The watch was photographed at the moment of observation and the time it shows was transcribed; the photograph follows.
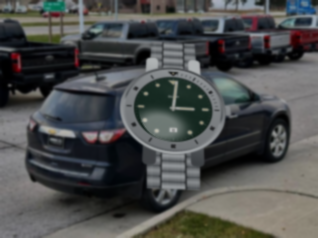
3:01
